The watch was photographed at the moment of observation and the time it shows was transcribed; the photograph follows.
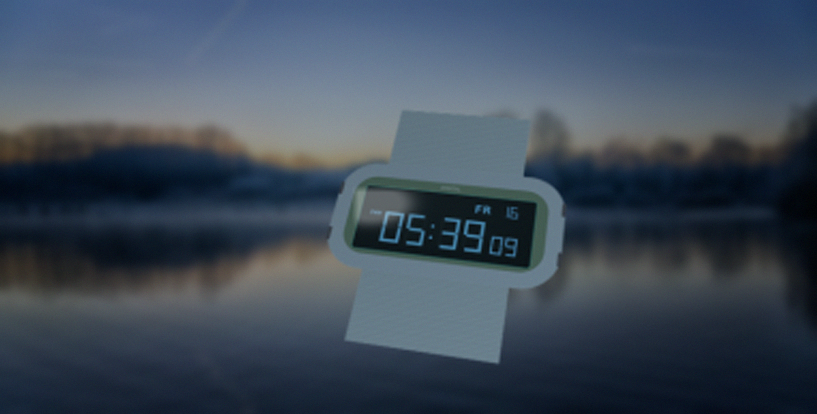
5:39:09
